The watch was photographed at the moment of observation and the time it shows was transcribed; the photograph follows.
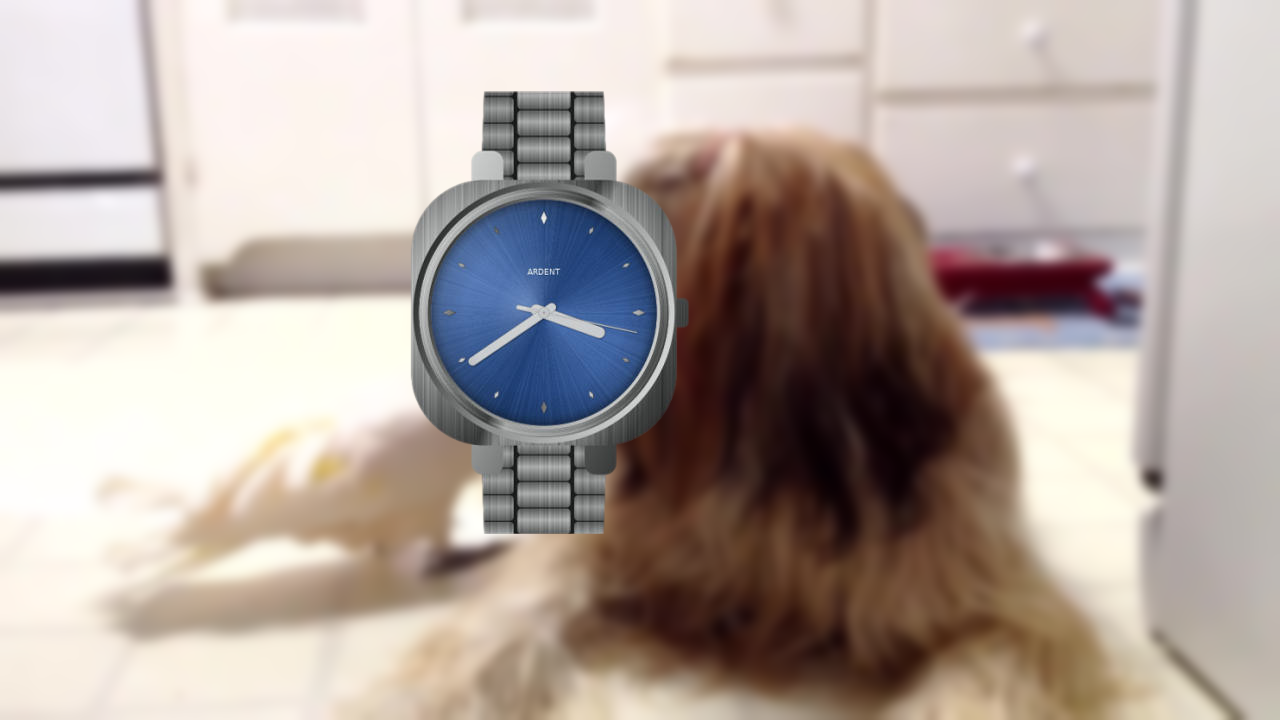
3:39:17
